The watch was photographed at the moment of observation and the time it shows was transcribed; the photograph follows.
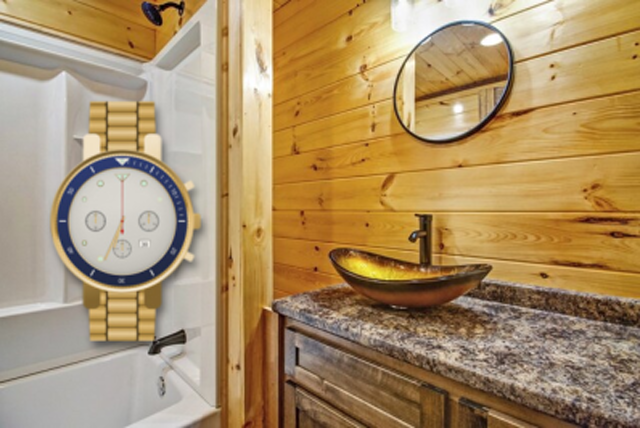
6:34
